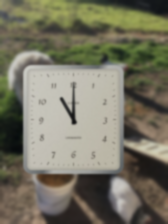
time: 11:00
